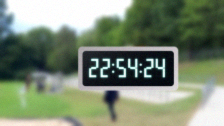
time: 22:54:24
